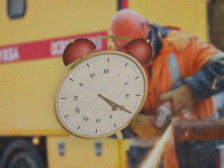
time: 4:20
